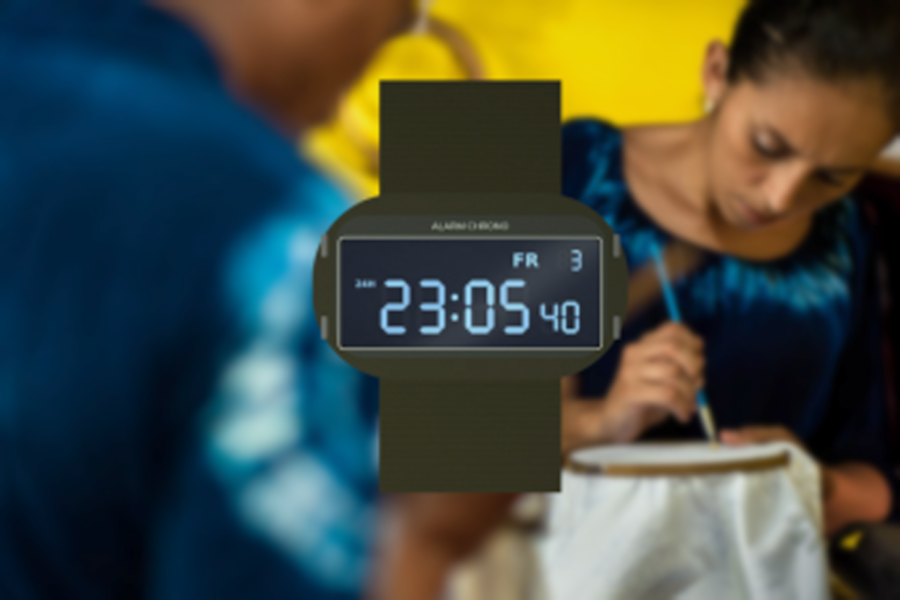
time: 23:05:40
